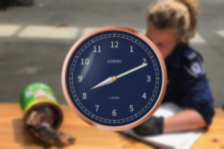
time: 8:11
